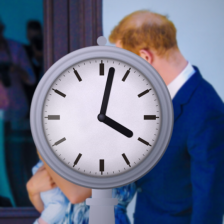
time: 4:02
